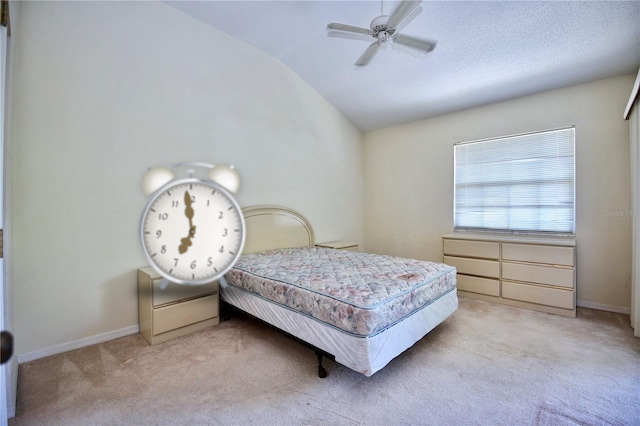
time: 6:59
